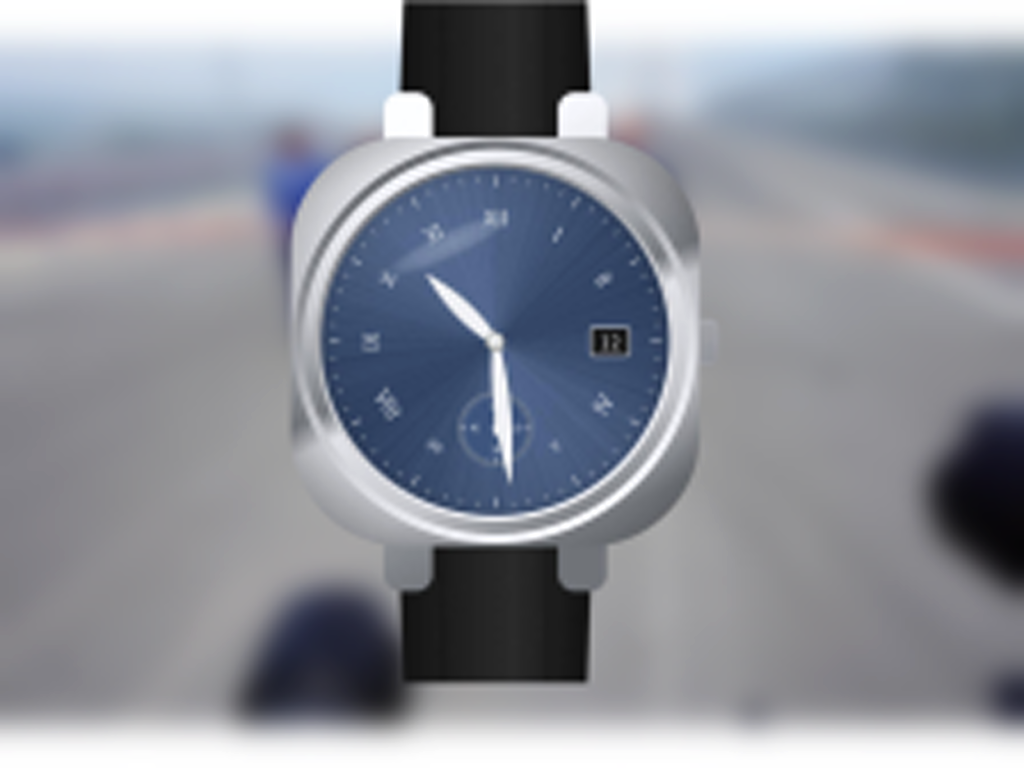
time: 10:29
